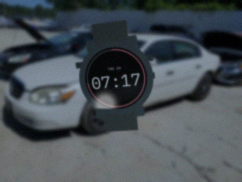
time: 7:17
